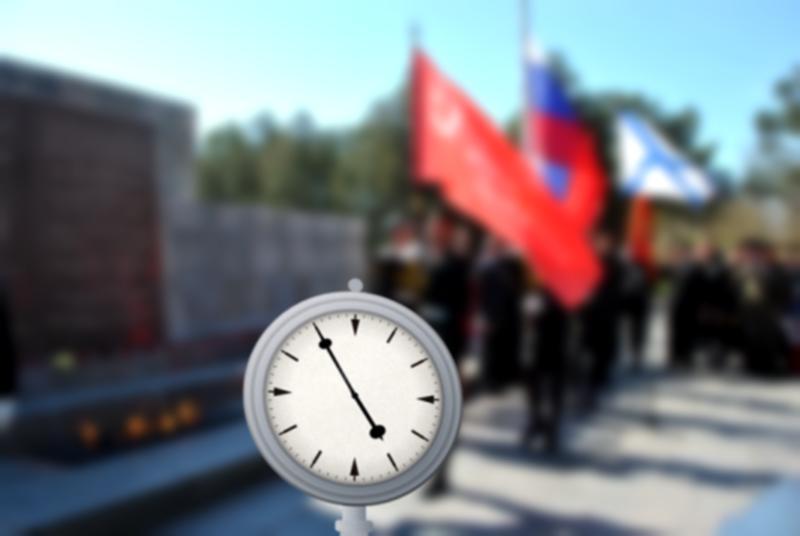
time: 4:55
